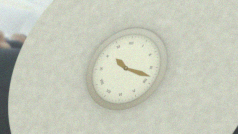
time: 10:18
